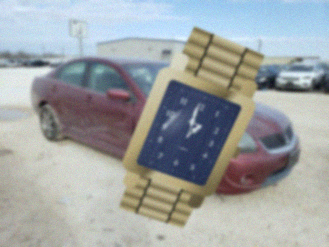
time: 12:59
